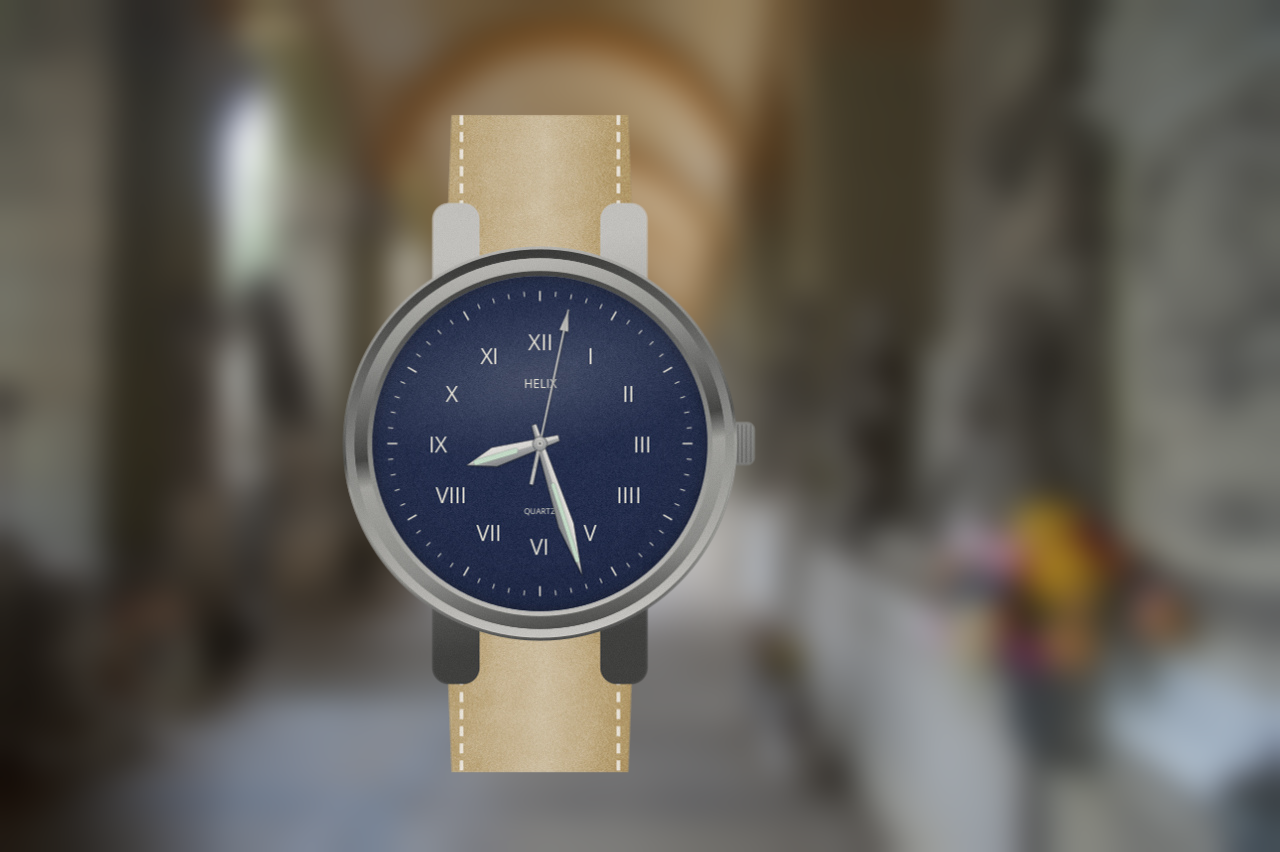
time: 8:27:02
